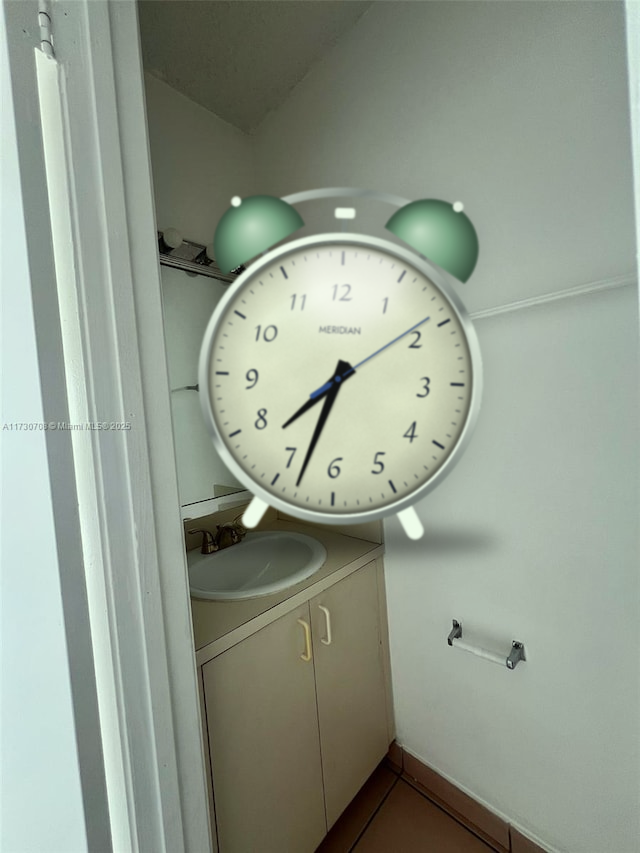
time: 7:33:09
